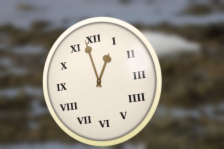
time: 12:58
